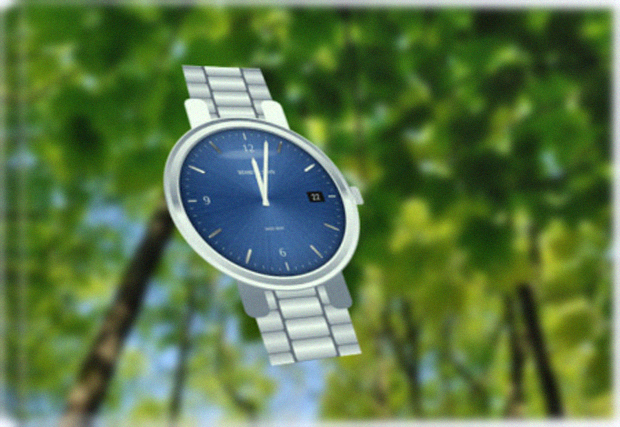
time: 12:03
